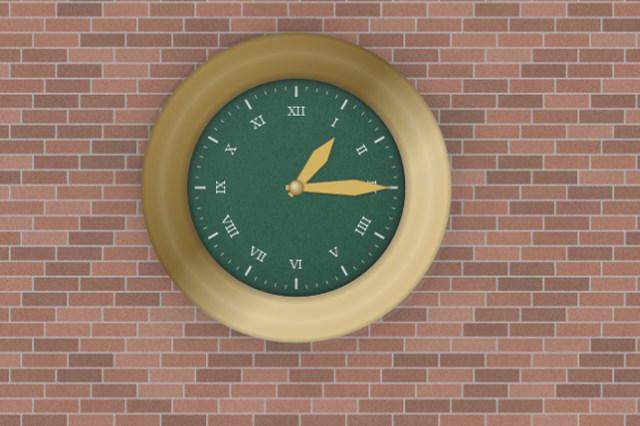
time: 1:15
